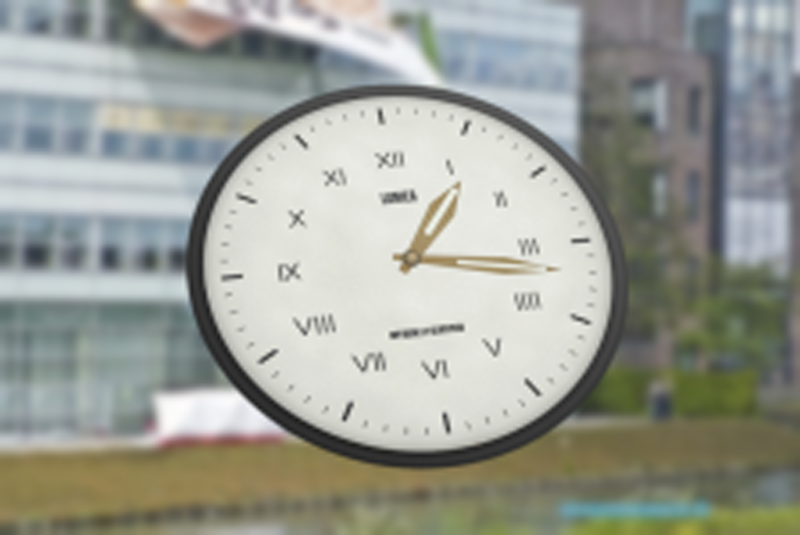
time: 1:17
